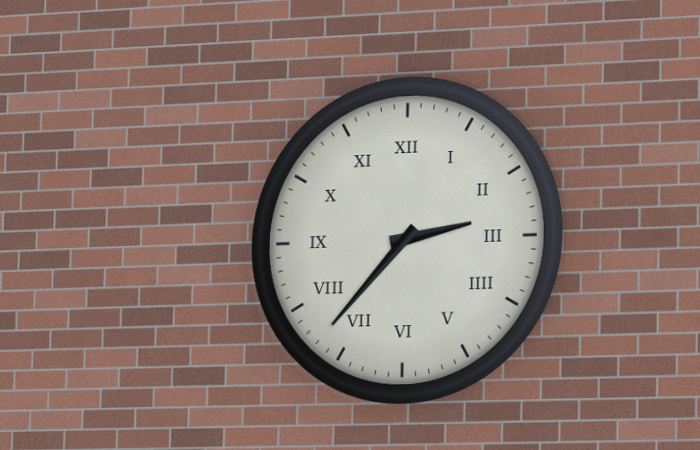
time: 2:37
